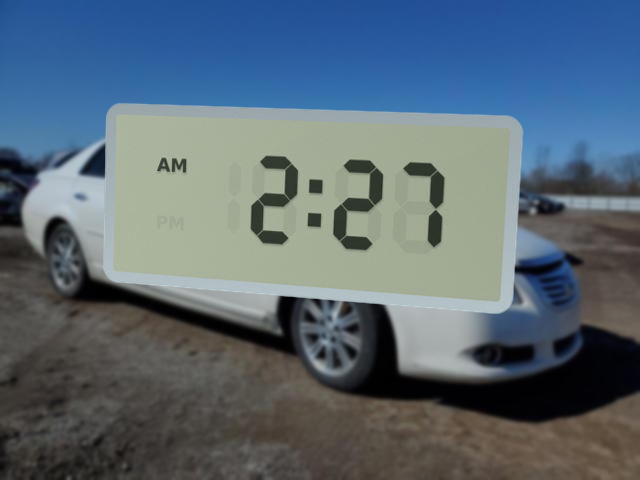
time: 2:27
